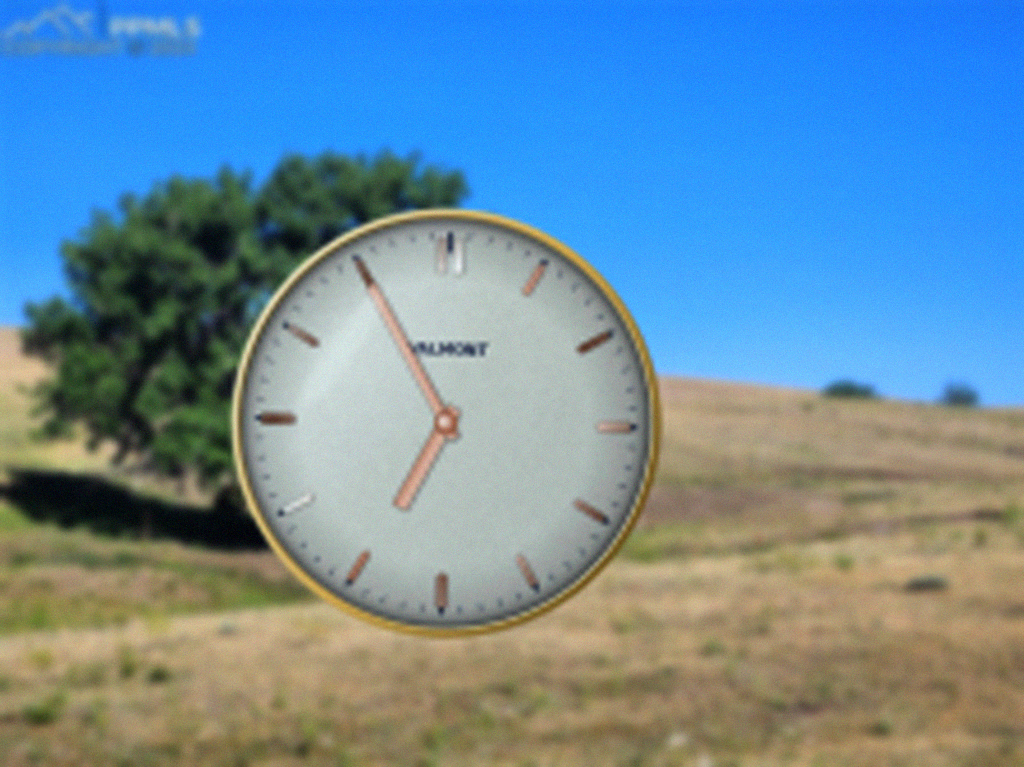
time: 6:55
